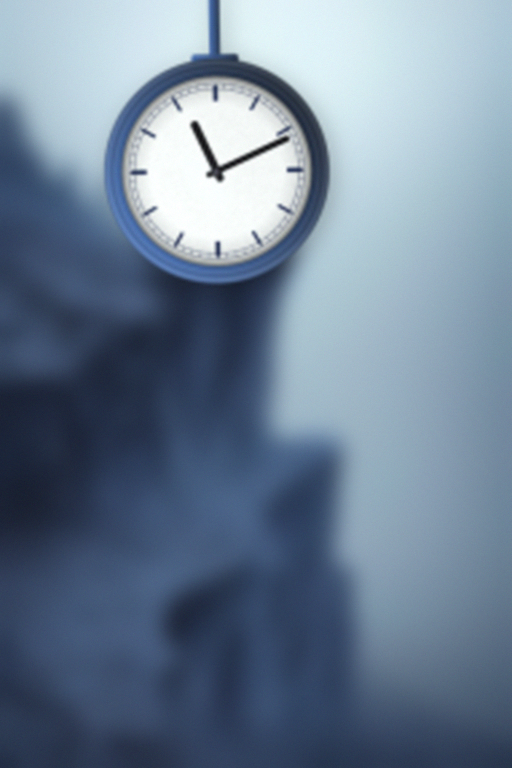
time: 11:11
